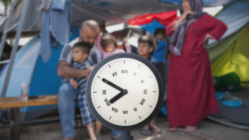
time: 7:50
